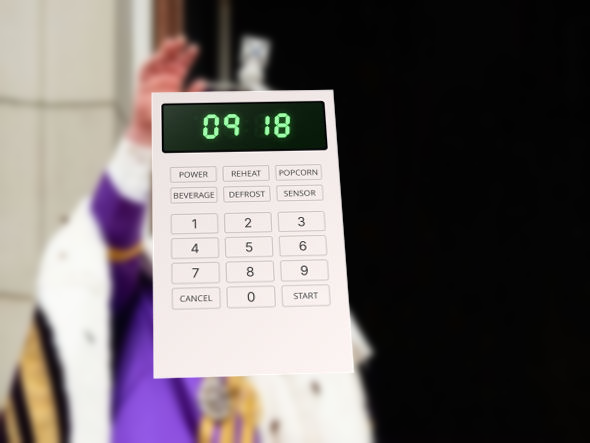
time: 9:18
